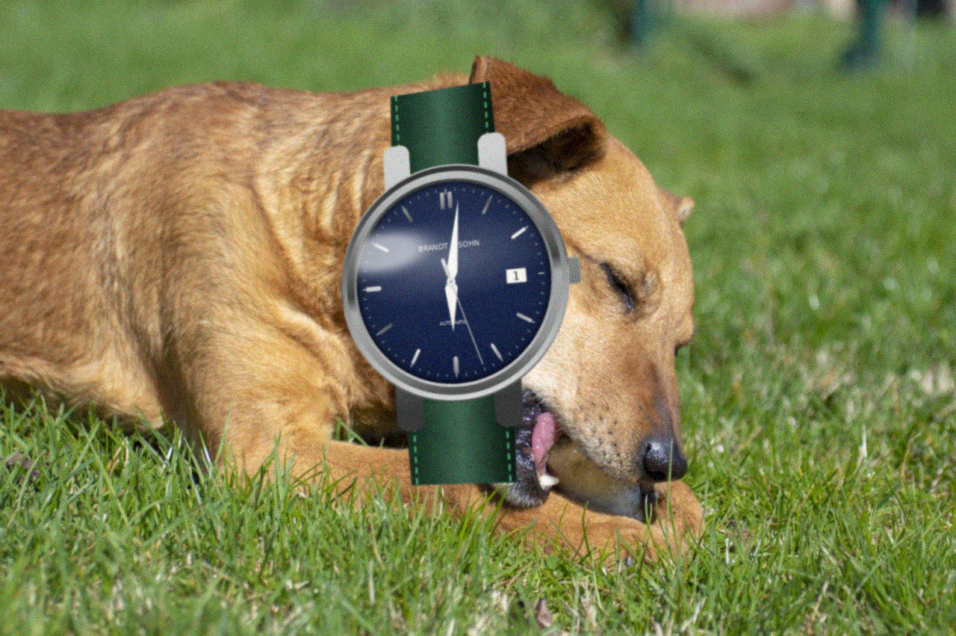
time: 6:01:27
